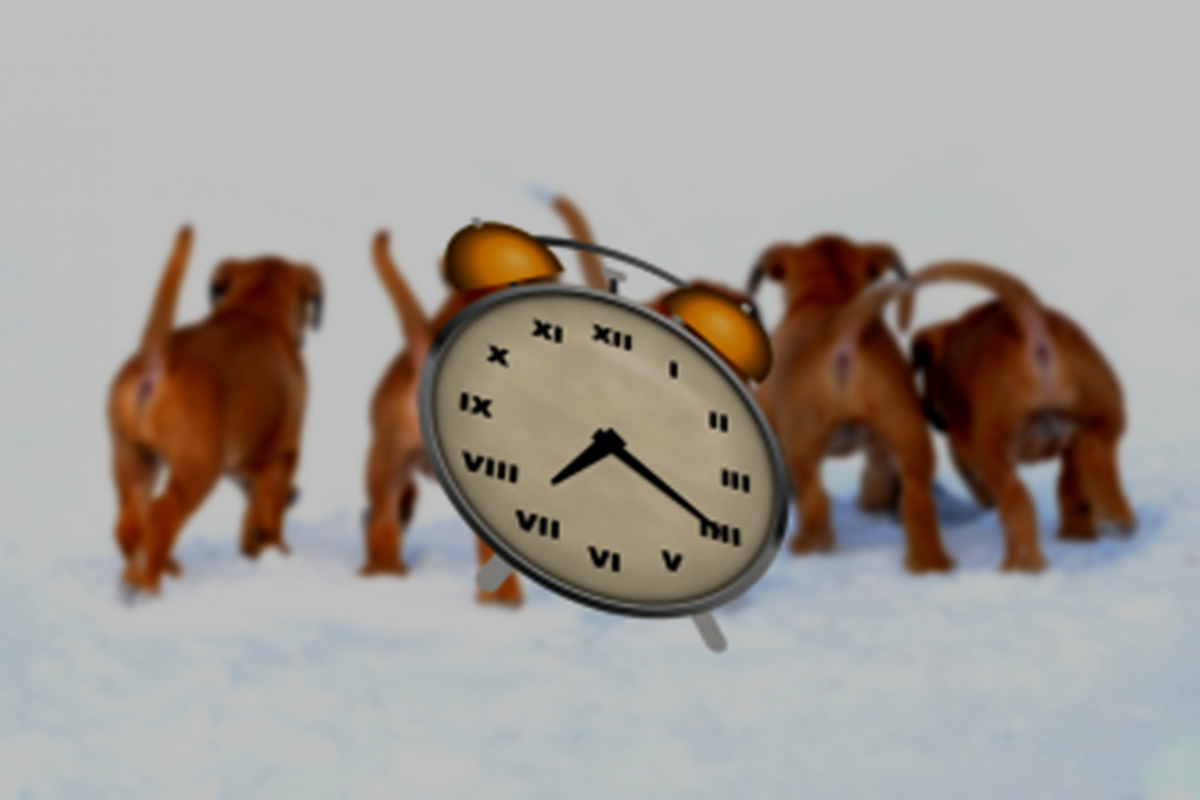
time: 7:20
